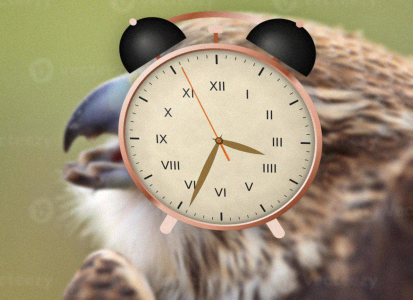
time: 3:33:56
